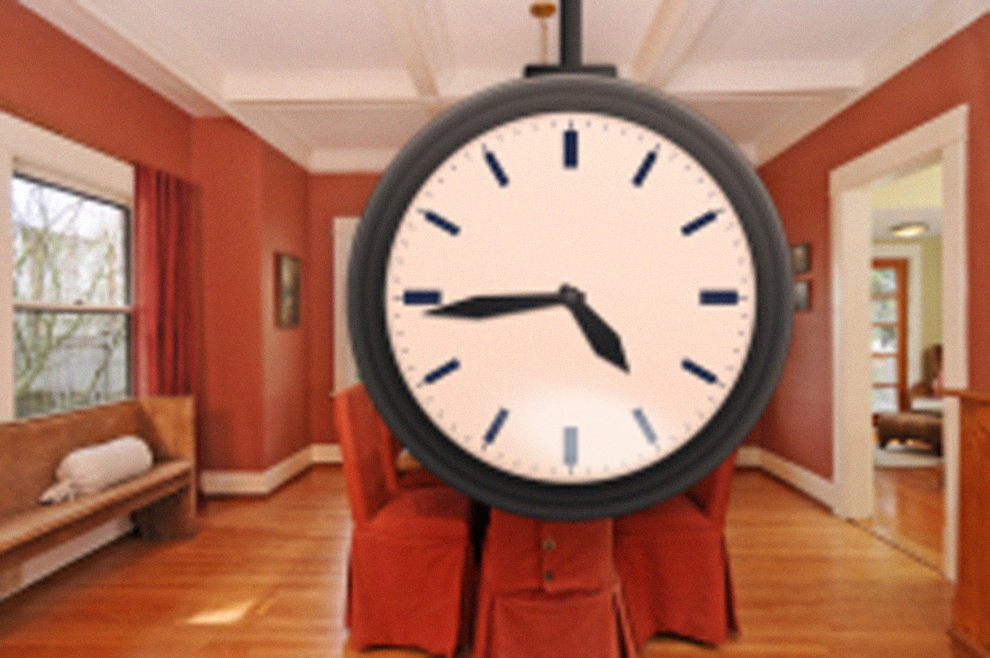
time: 4:44
